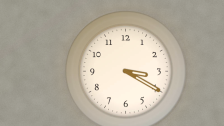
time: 3:20
